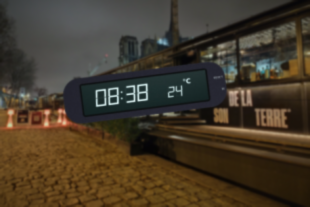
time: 8:38
